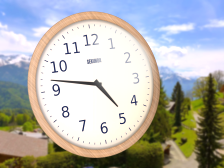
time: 4:47
